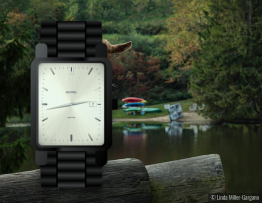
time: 2:43
